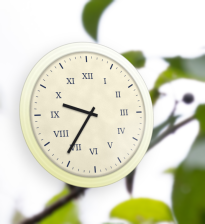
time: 9:36
